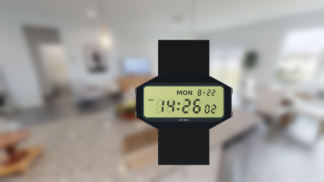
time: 14:26:02
